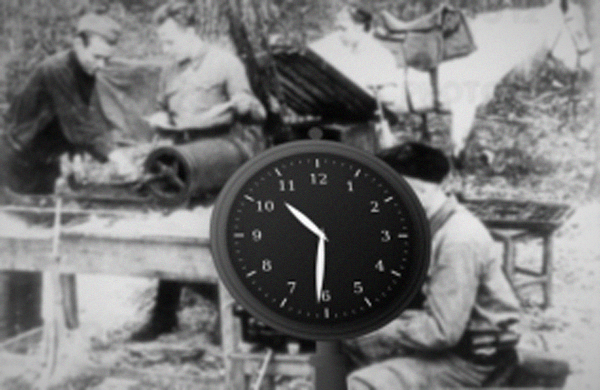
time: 10:31
